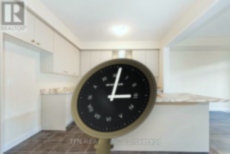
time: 3:01
